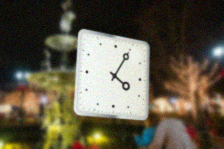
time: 4:05
